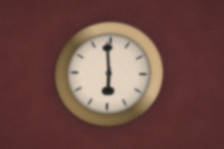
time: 5:59
